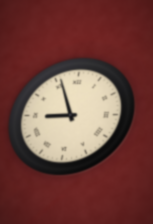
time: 8:56
